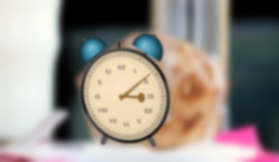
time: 3:09
